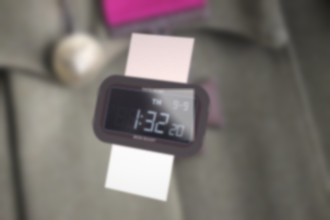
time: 1:32
